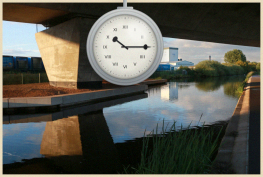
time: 10:15
